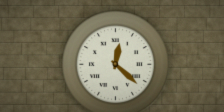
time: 12:22
